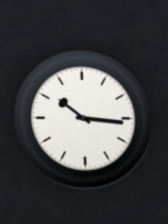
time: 10:16
